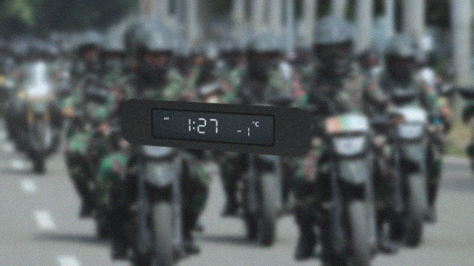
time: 1:27
